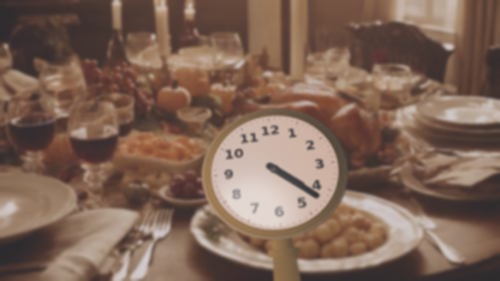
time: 4:22
